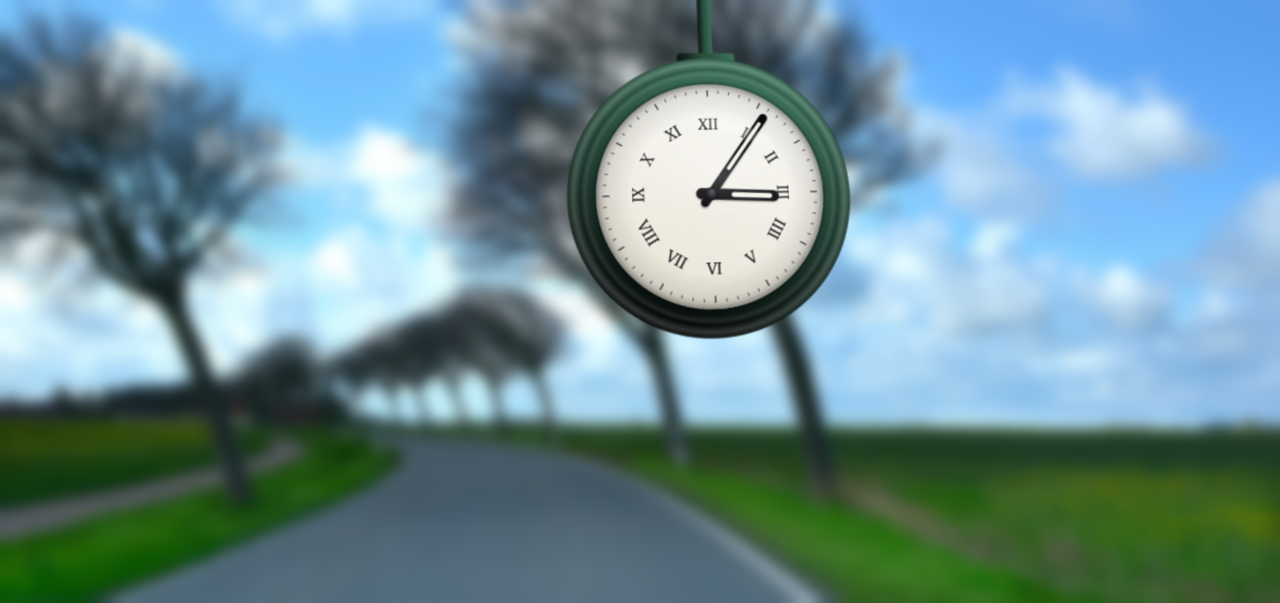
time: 3:06
